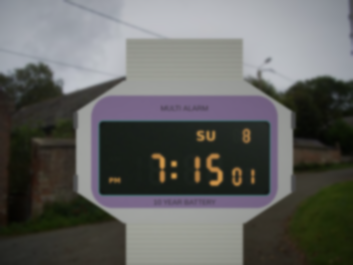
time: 7:15:01
